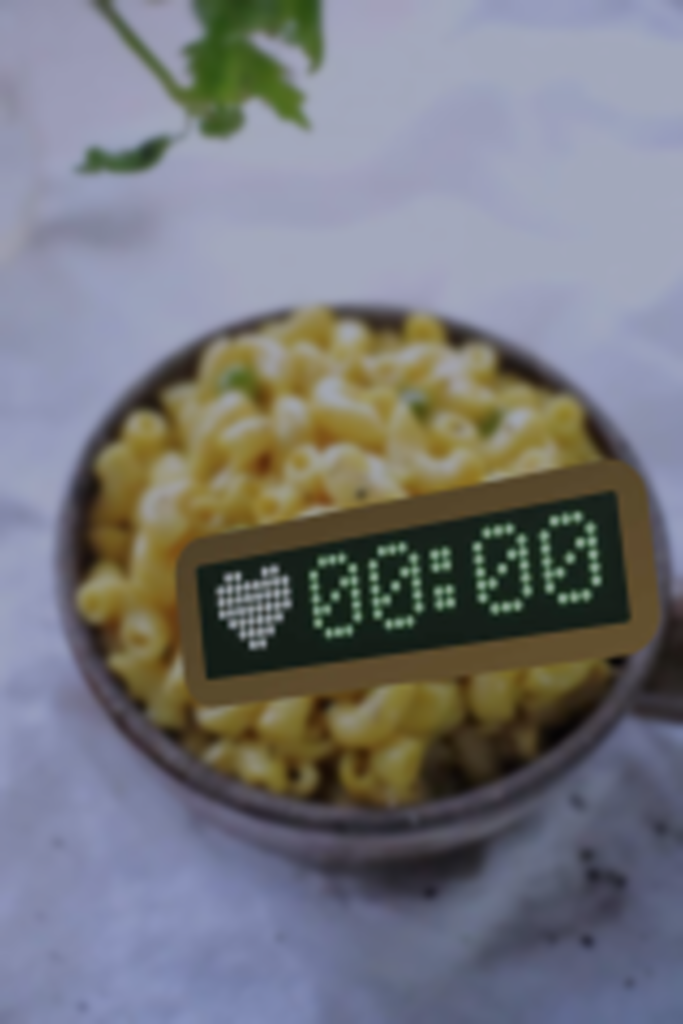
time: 0:00
